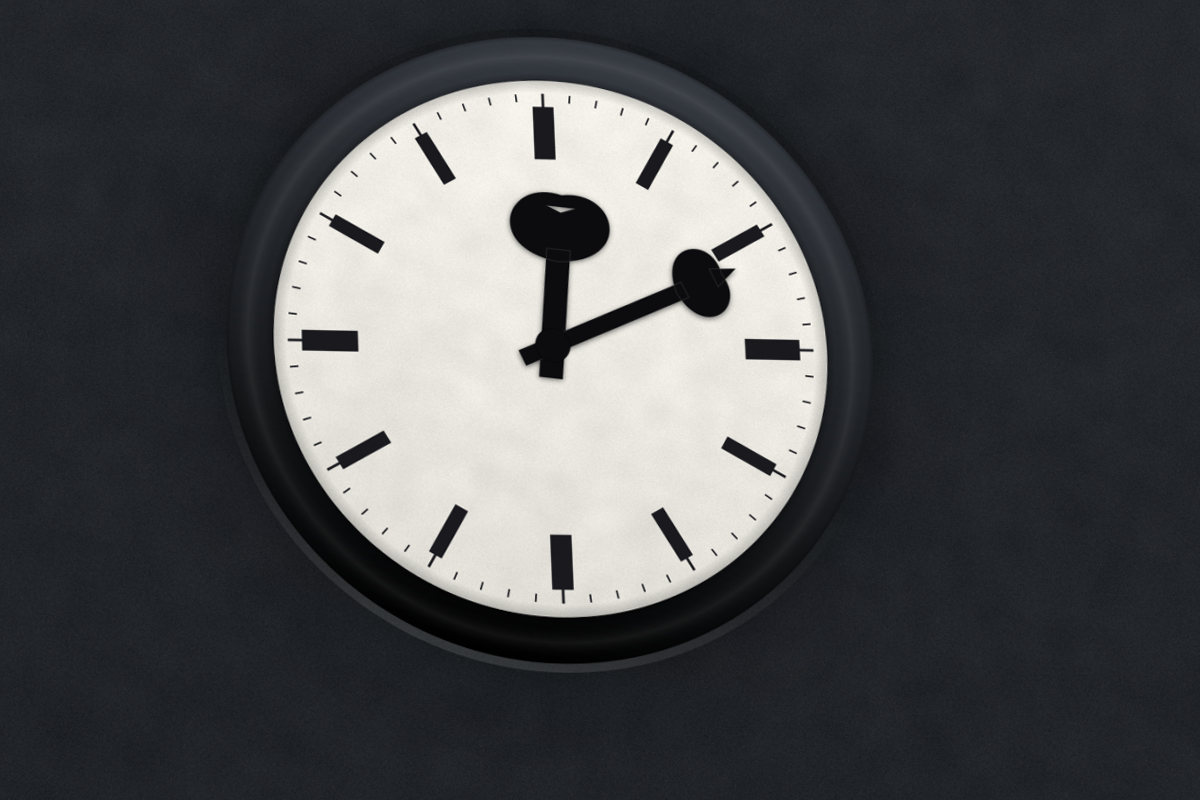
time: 12:11
